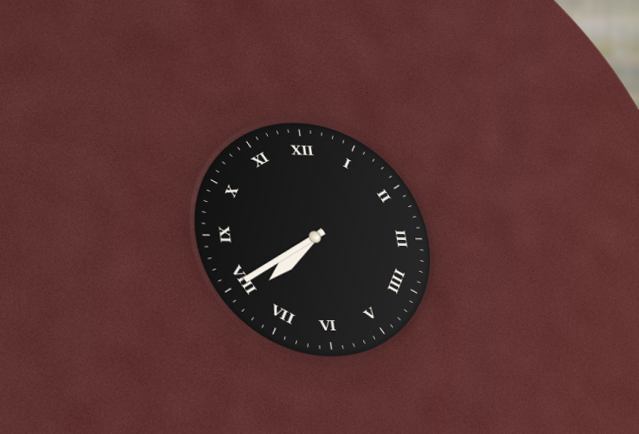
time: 7:40
